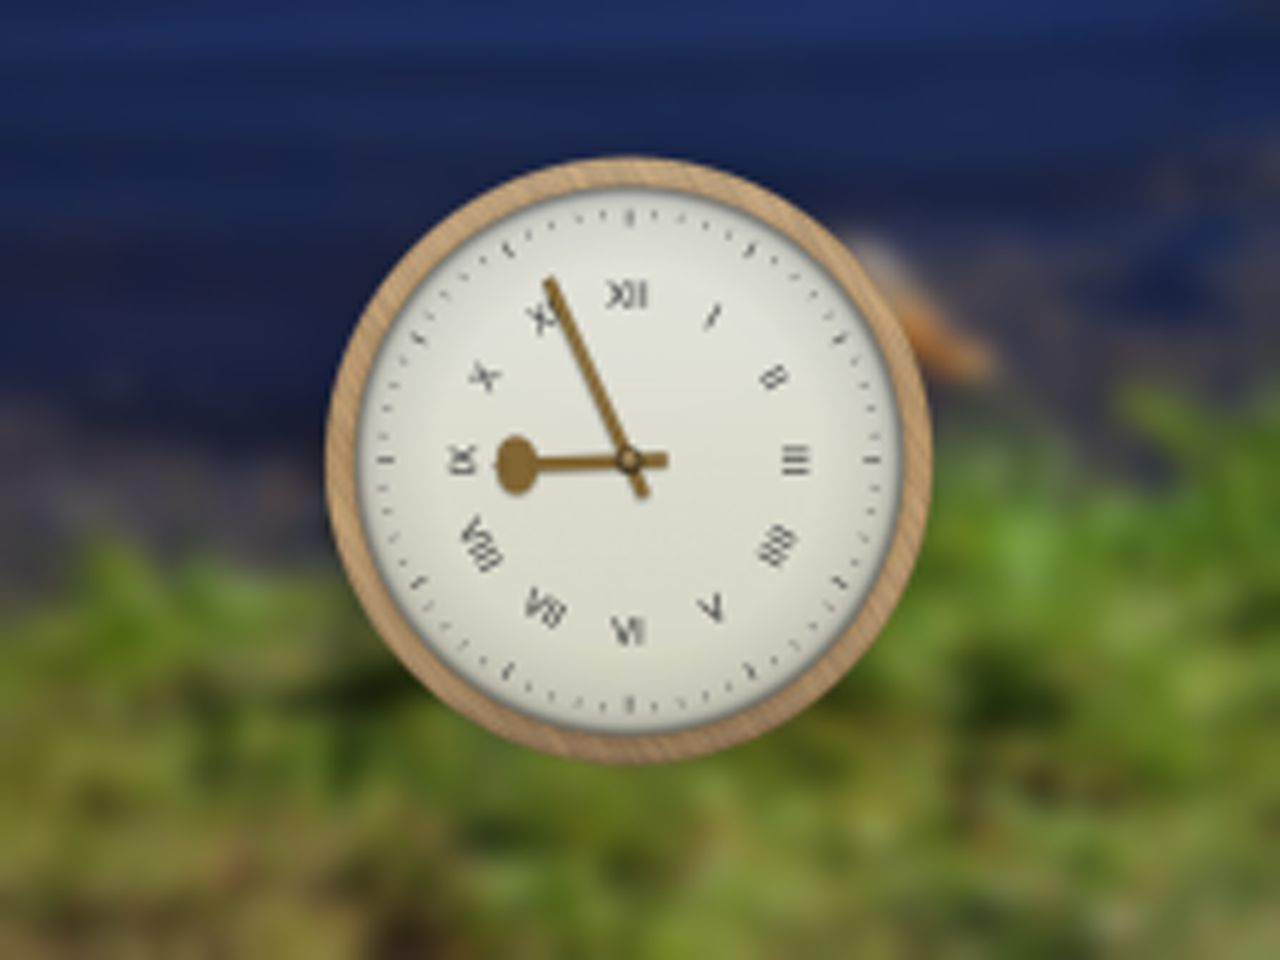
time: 8:56
